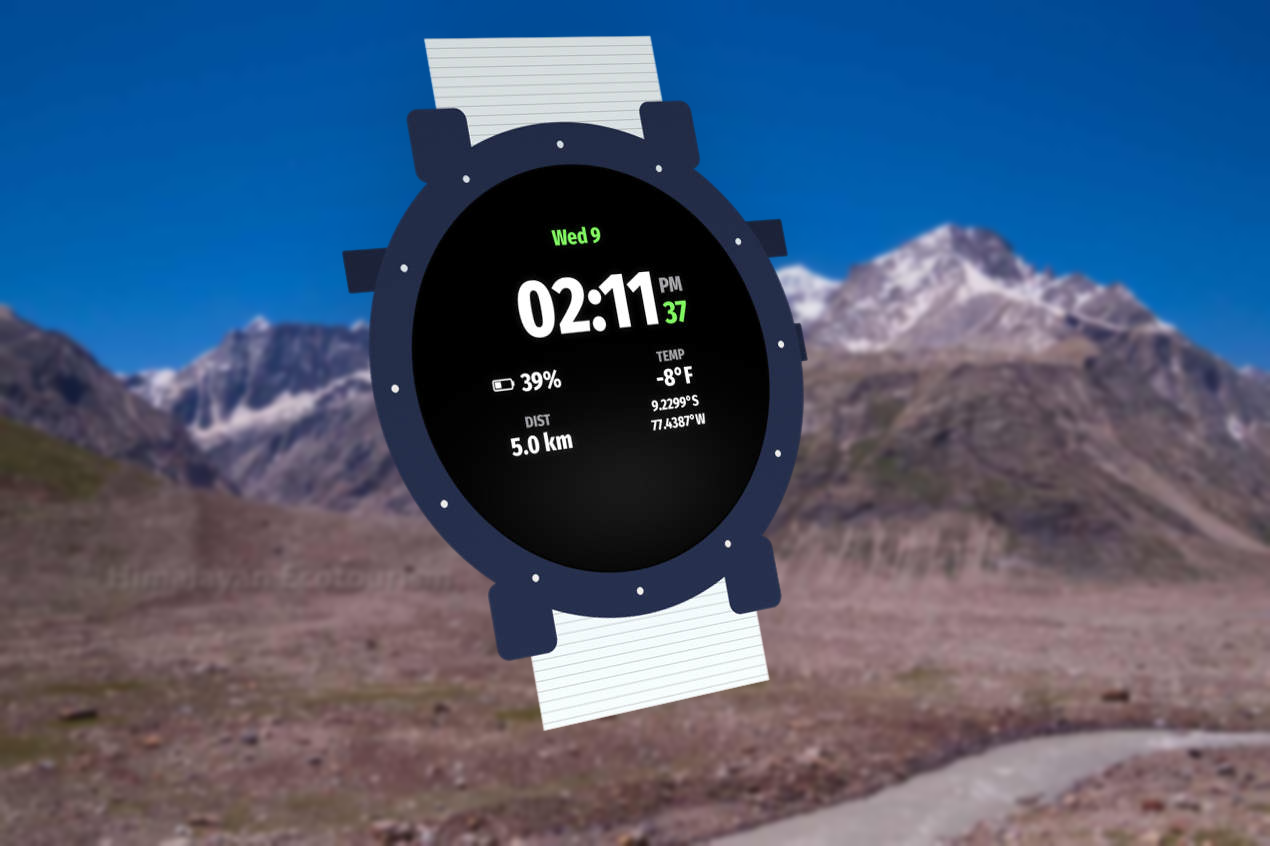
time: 2:11:37
